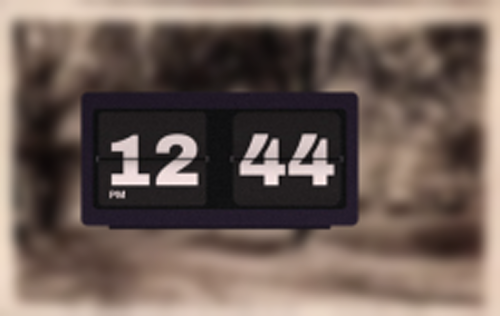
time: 12:44
